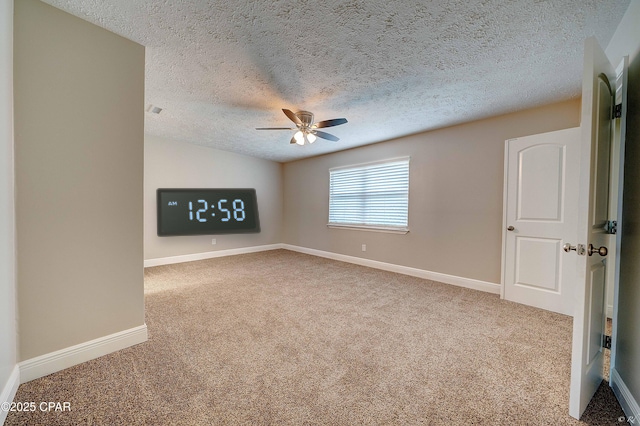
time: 12:58
